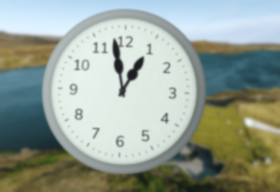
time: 12:58
